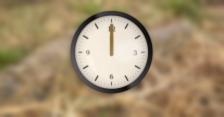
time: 12:00
